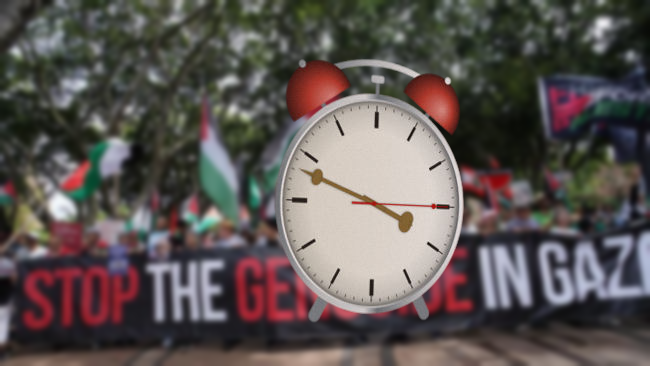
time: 3:48:15
